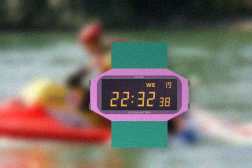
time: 22:32:38
